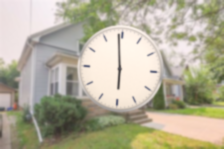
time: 5:59
